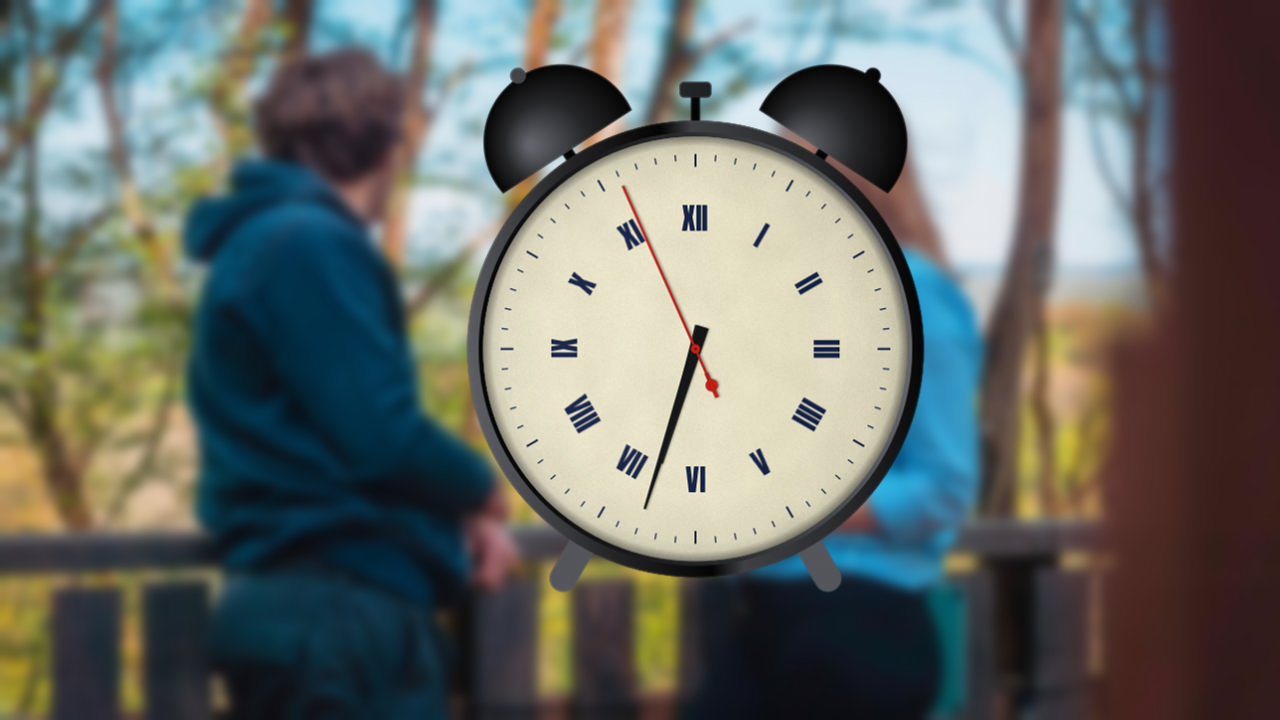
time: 6:32:56
